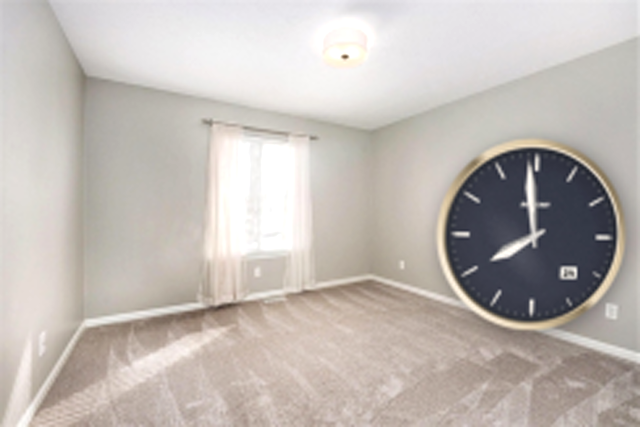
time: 7:59
